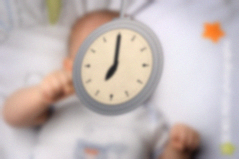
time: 7:00
